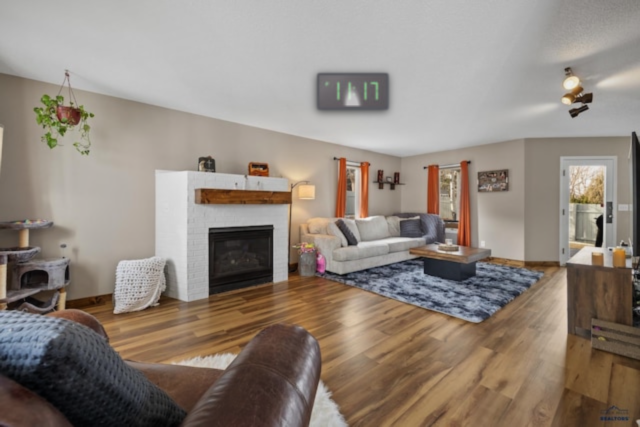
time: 11:17
